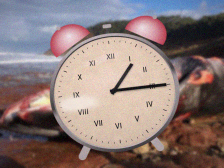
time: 1:15
